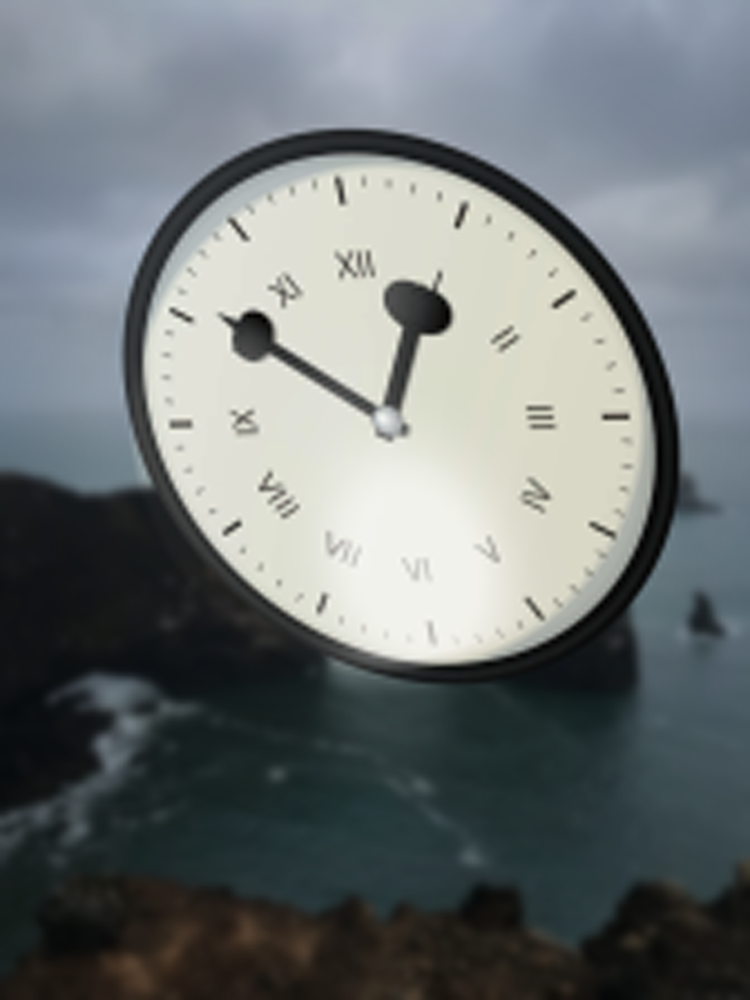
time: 12:51
